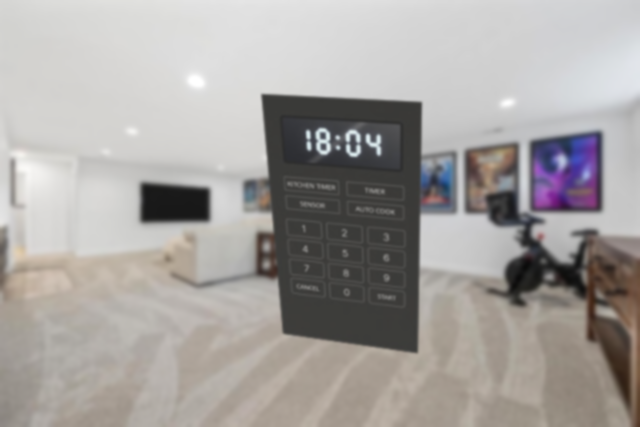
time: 18:04
